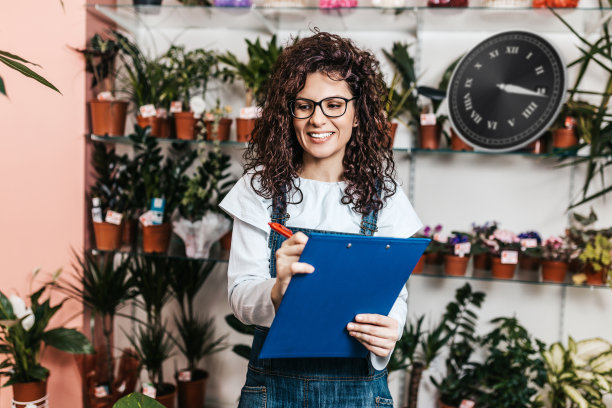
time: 3:16
